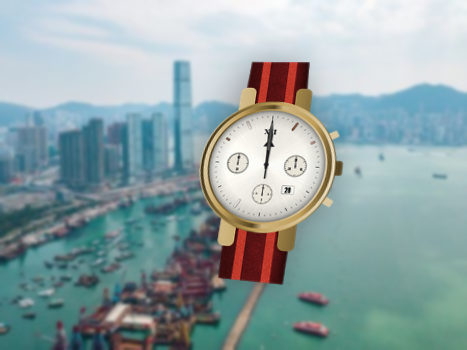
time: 12:00
